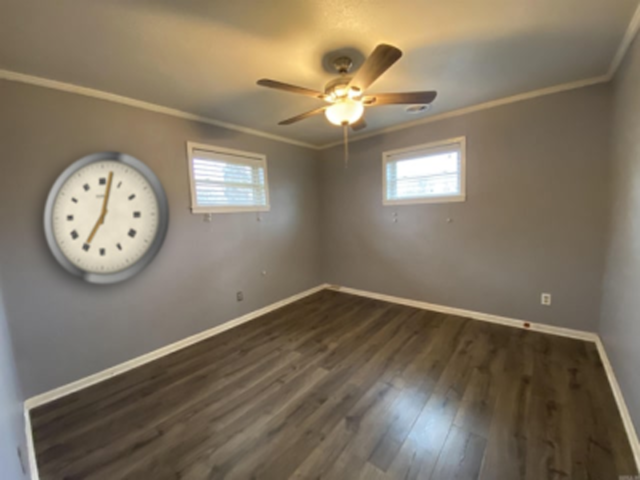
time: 7:02
